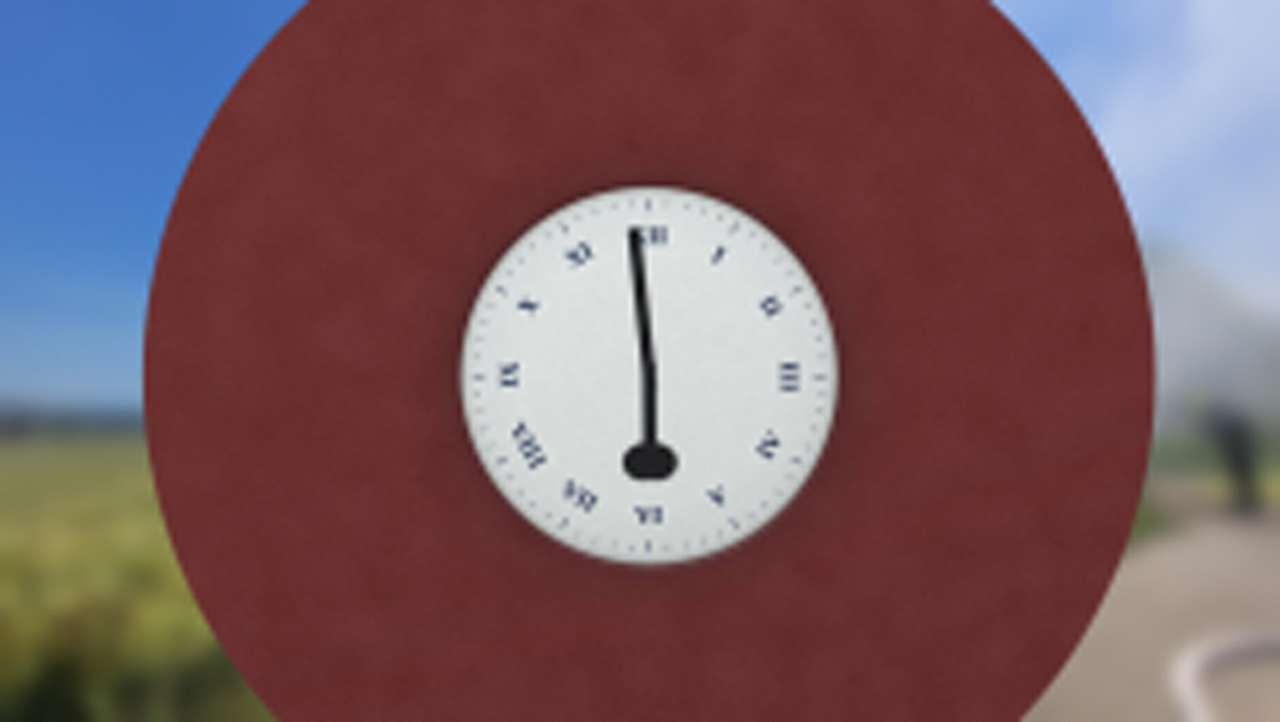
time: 5:59
